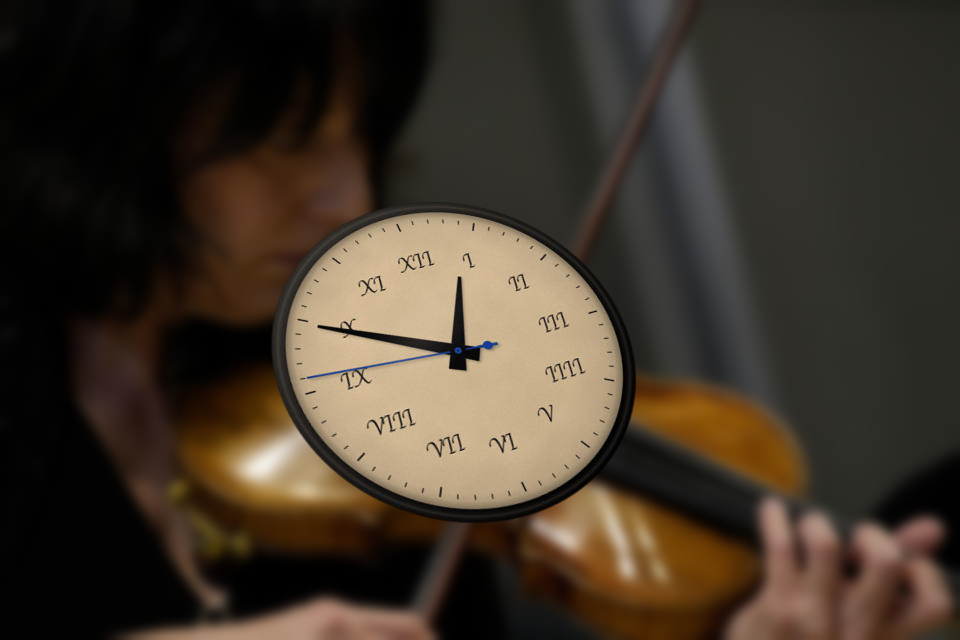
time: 12:49:46
